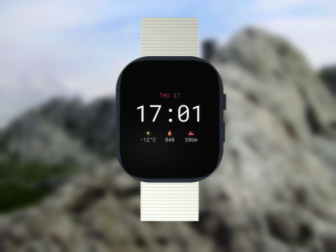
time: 17:01
